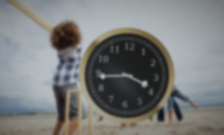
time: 3:44
